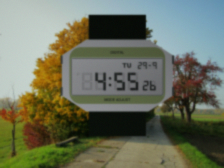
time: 4:55
